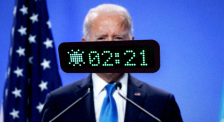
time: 2:21
